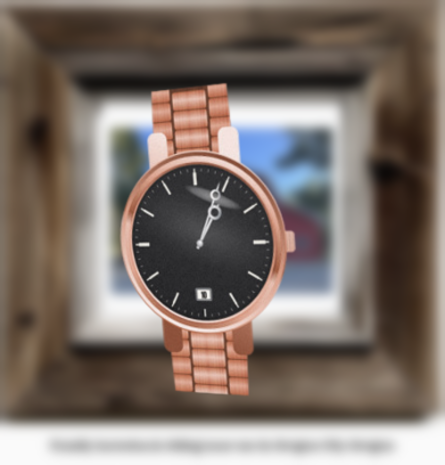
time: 1:04
